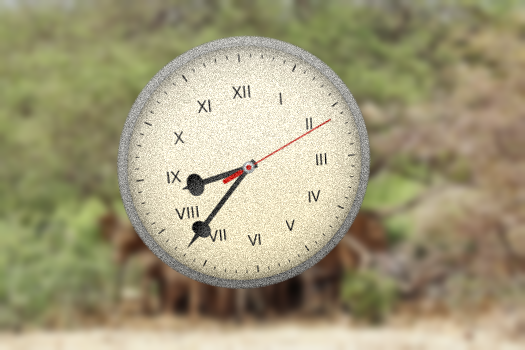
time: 8:37:11
